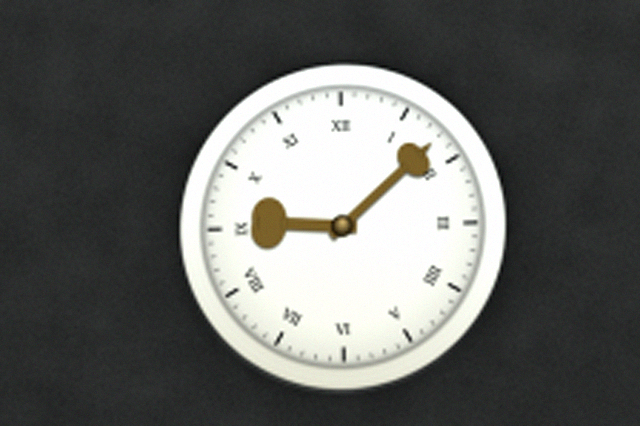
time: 9:08
